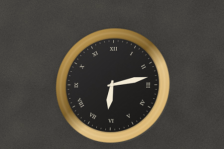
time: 6:13
